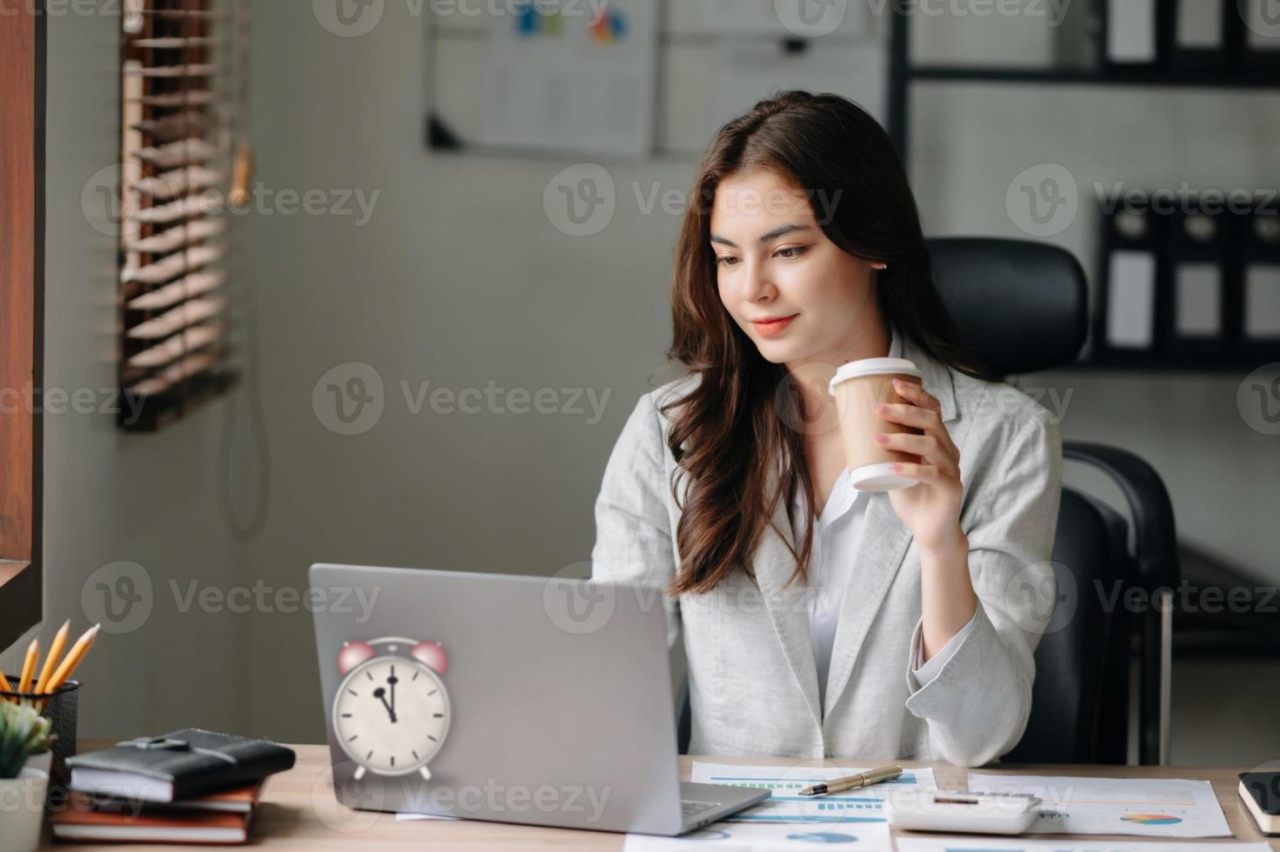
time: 11:00
